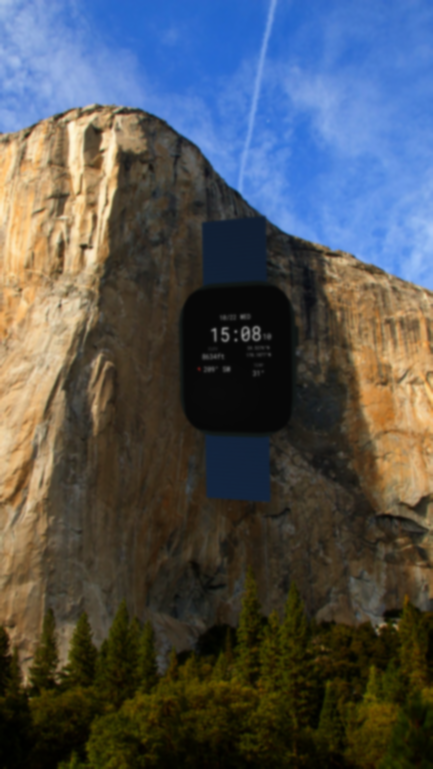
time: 15:08
